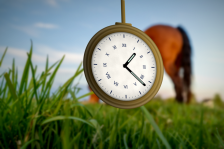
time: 1:22
